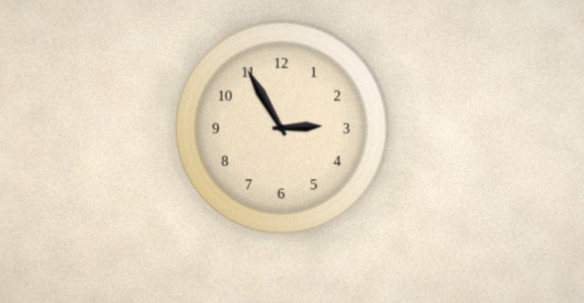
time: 2:55
